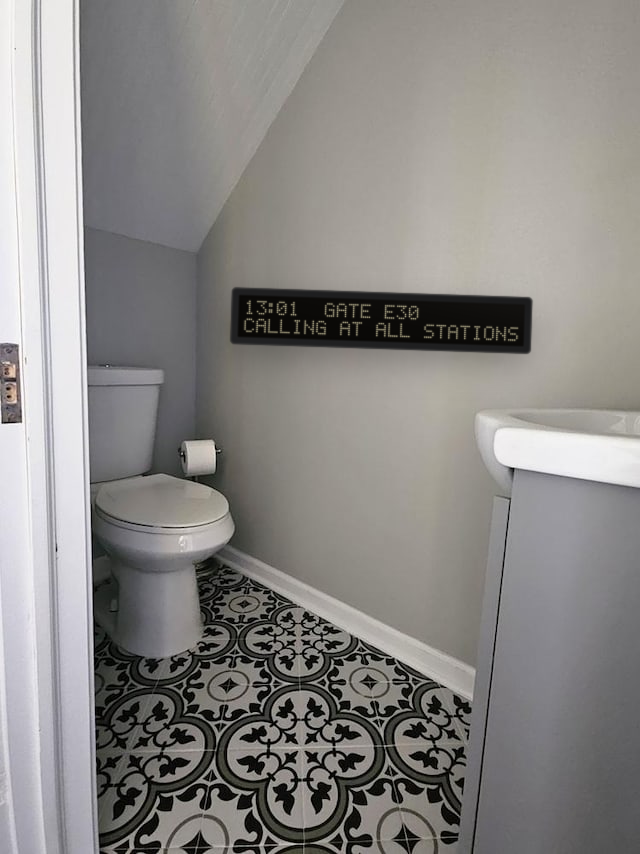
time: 13:01
